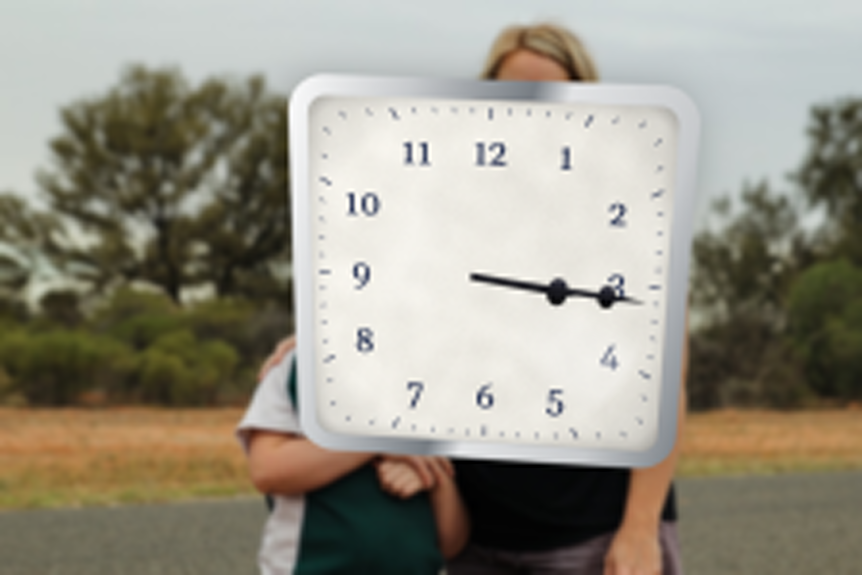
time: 3:16
